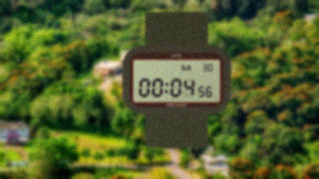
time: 0:04:56
